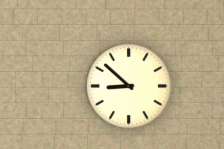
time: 8:52
